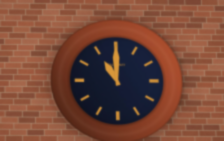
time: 11:00
